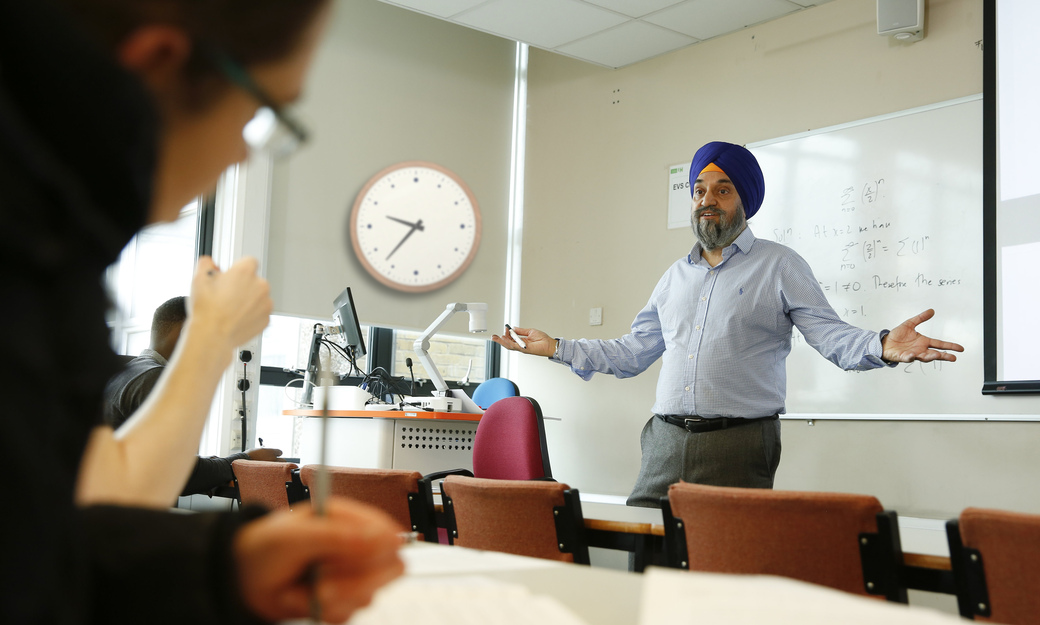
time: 9:37
